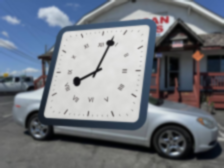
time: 8:03
